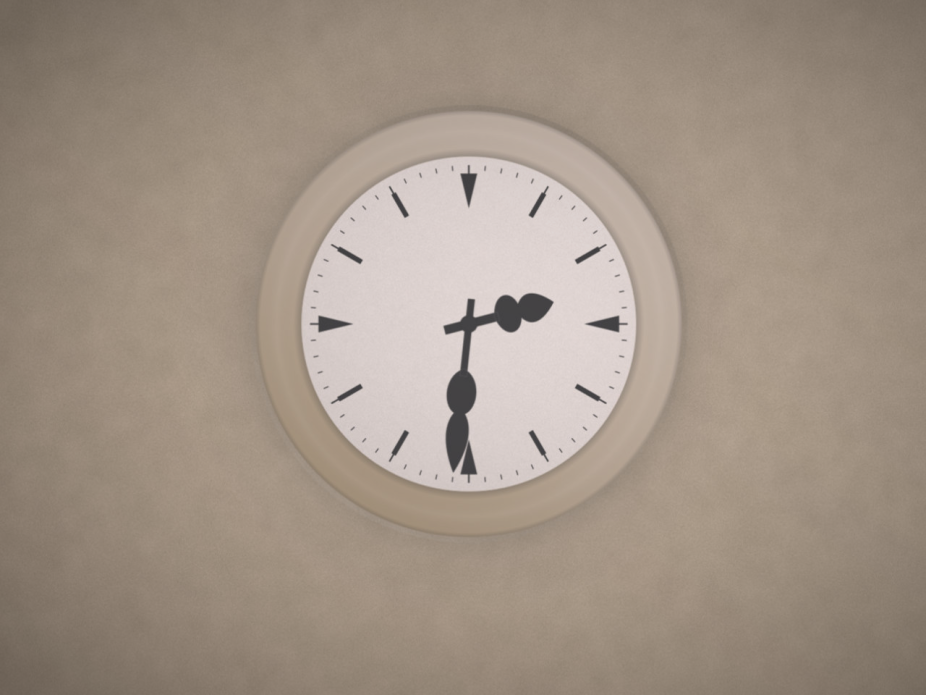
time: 2:31
